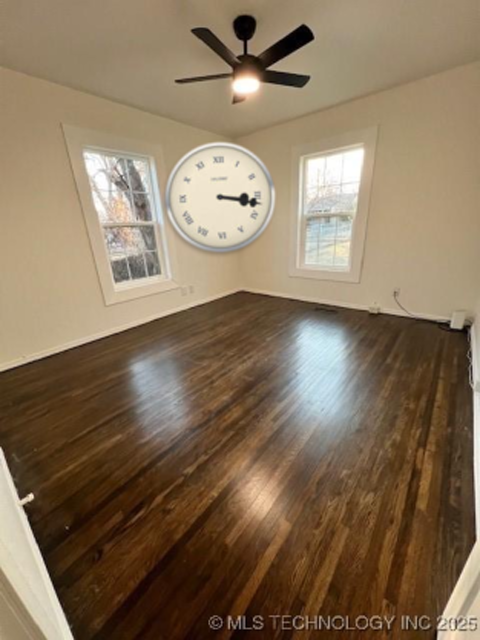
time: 3:17
